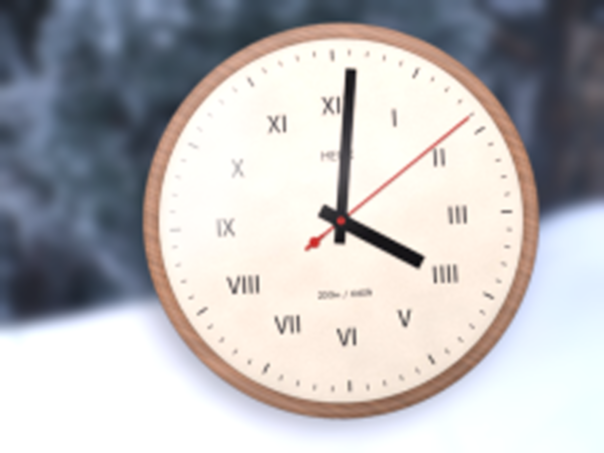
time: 4:01:09
